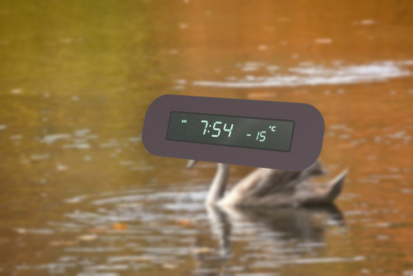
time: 7:54
